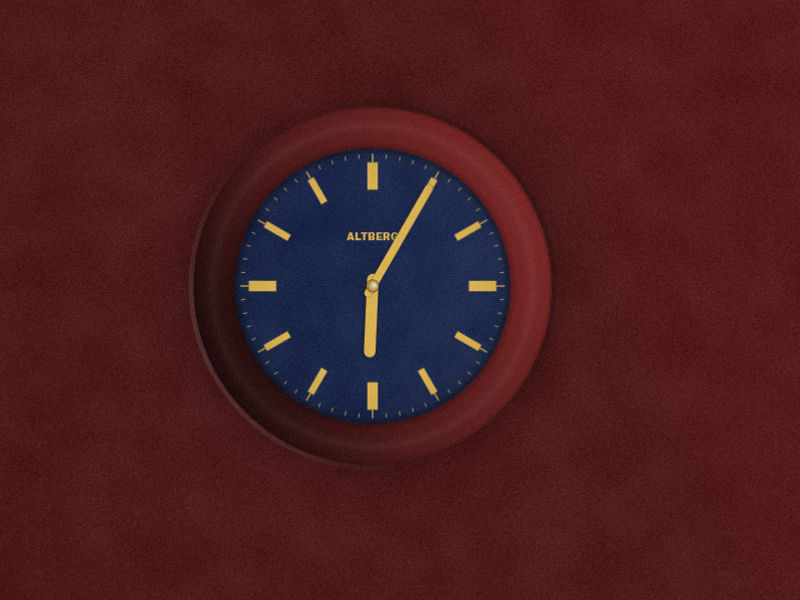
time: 6:05
